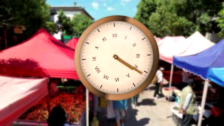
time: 4:21
